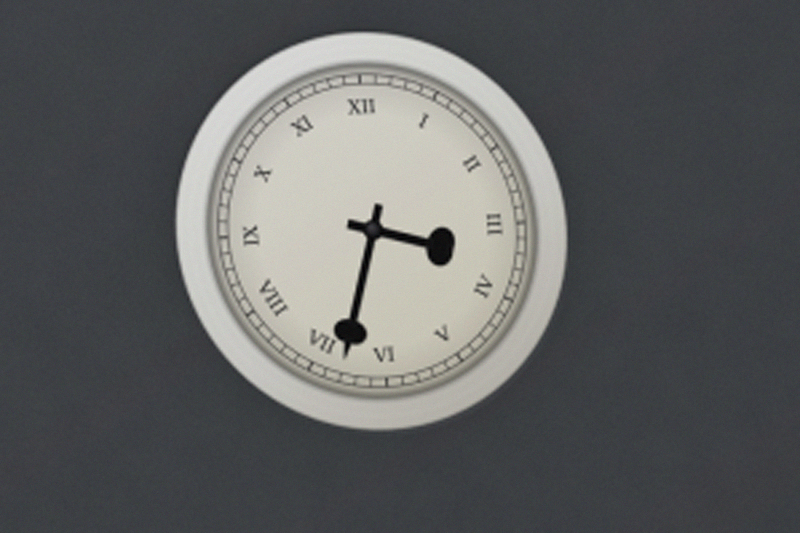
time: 3:33
